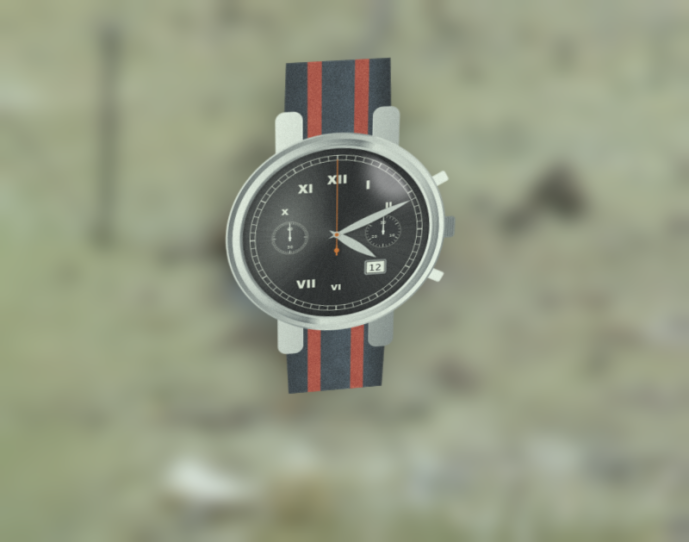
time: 4:11
